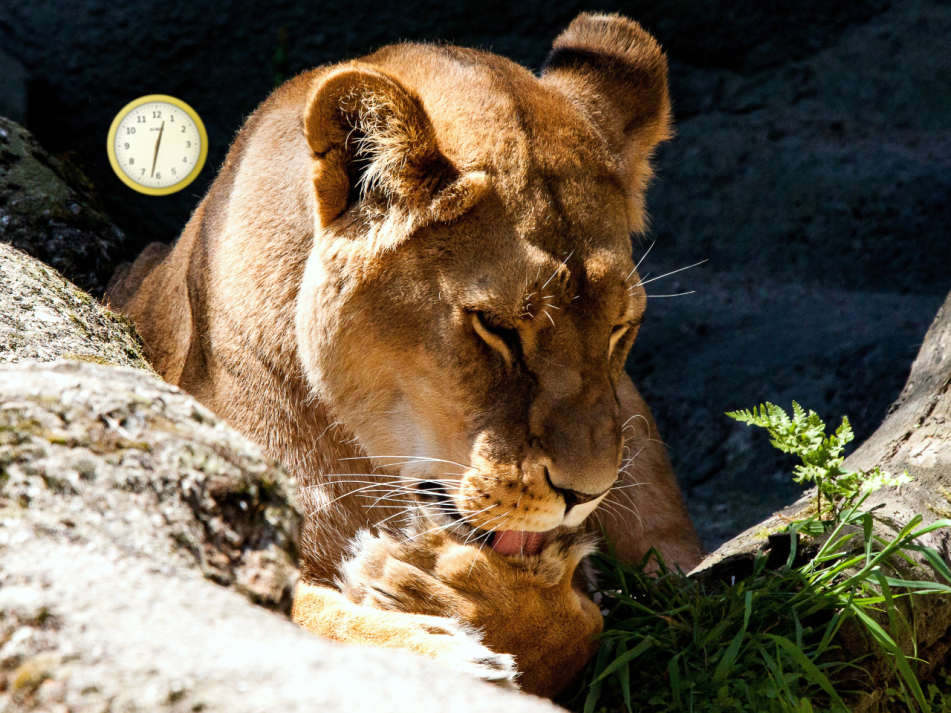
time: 12:32
